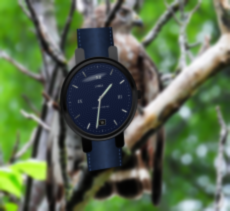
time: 1:32
